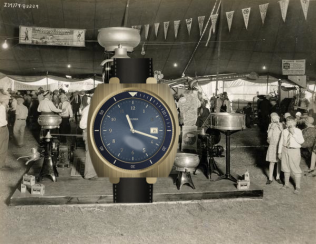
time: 11:18
